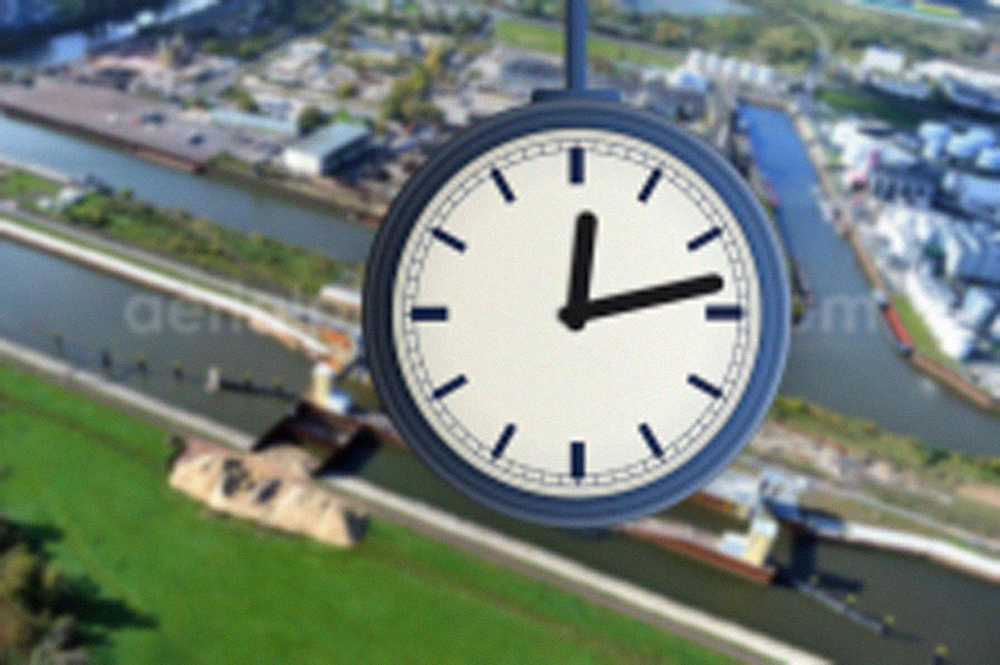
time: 12:13
